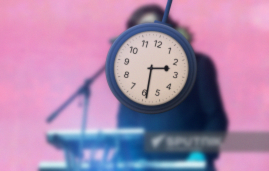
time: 2:29
